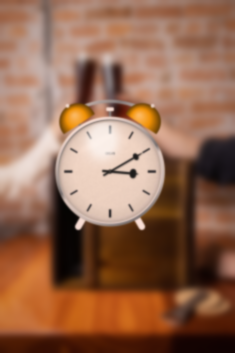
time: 3:10
